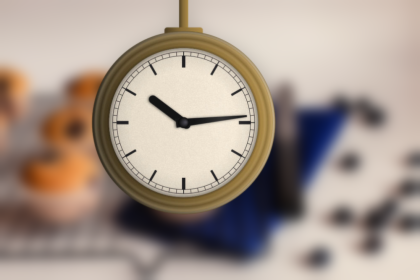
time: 10:14
